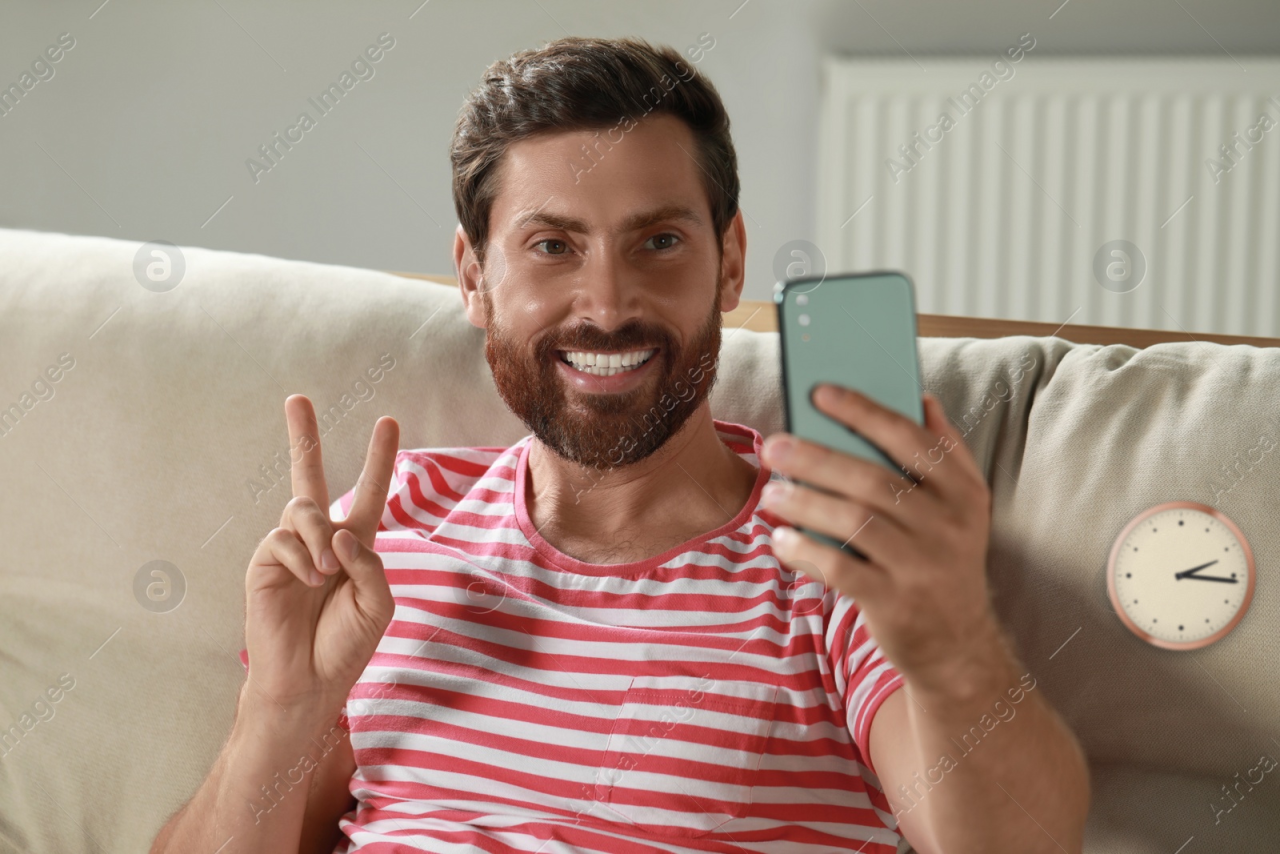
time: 2:16
